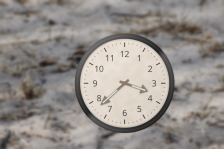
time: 3:38
